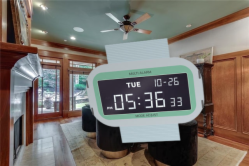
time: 5:36:33
